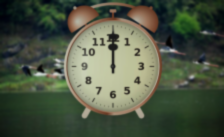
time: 12:00
